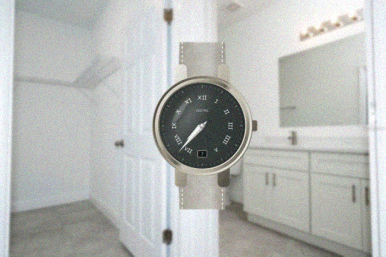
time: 7:37
